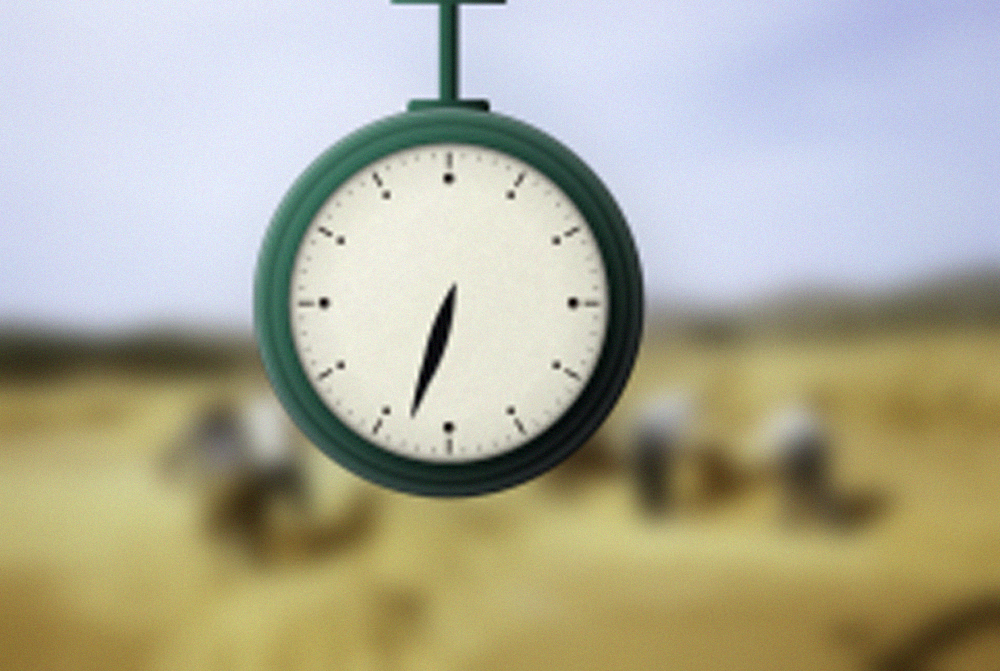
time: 6:33
